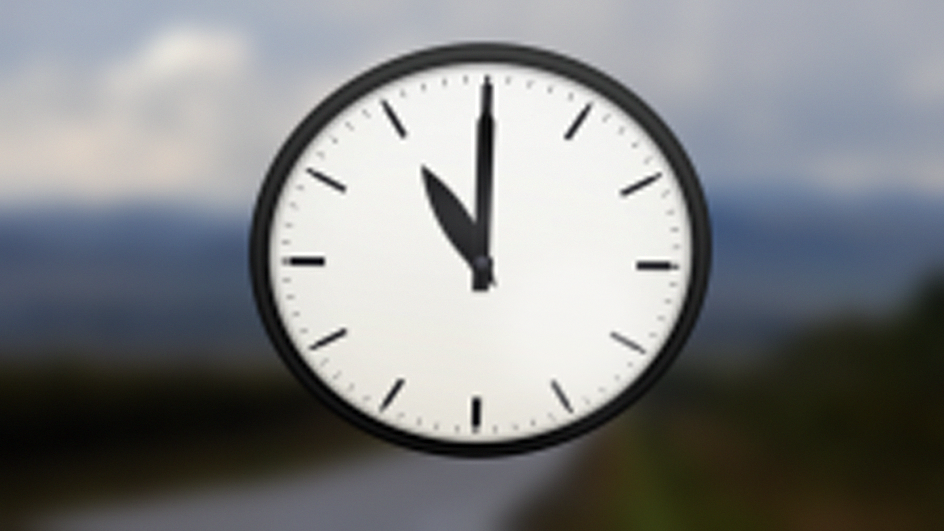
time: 11:00
